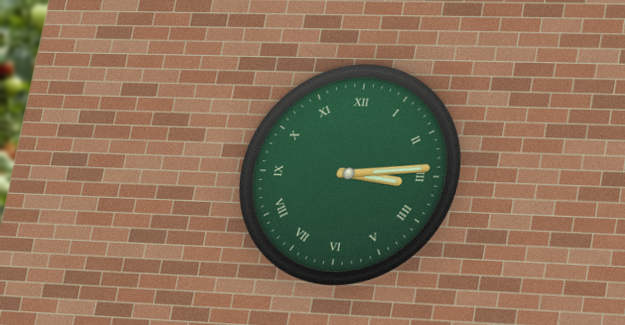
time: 3:14
